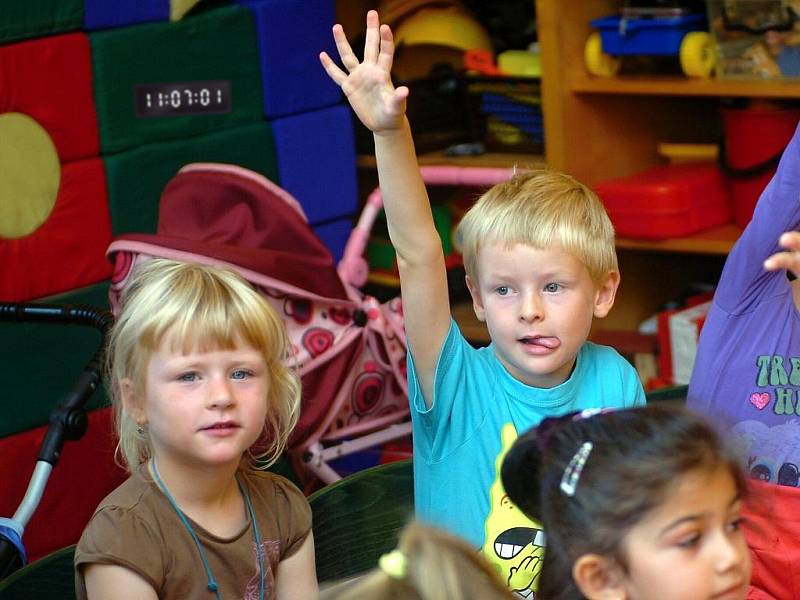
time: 11:07:01
